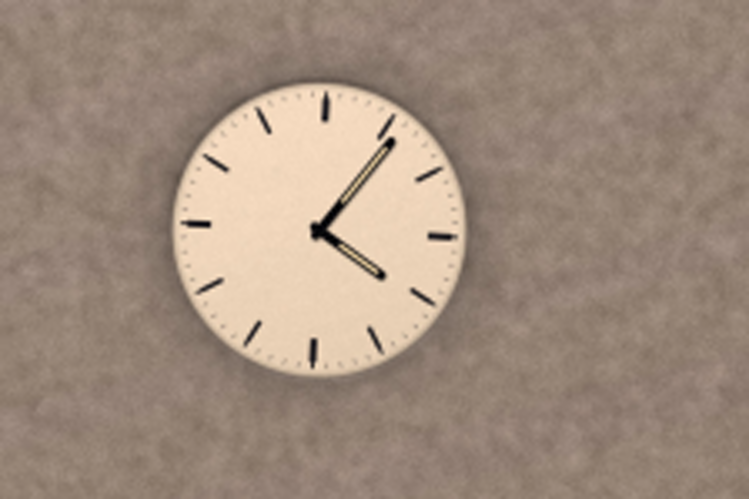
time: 4:06
